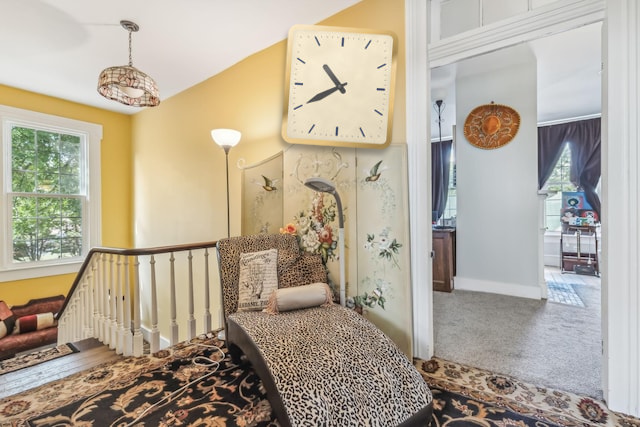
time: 10:40
